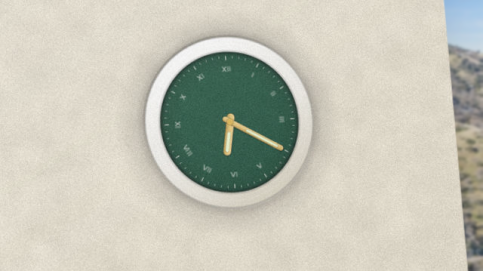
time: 6:20
